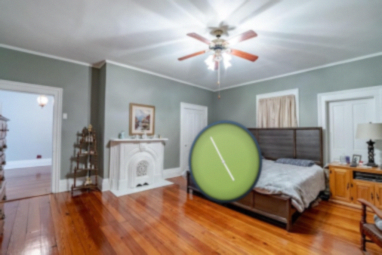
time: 4:55
